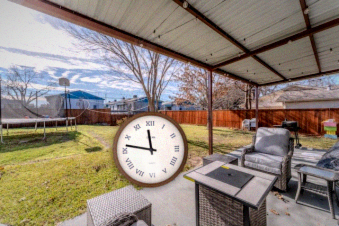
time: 11:47
